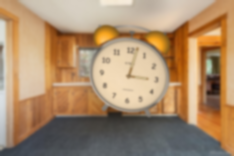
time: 3:02
